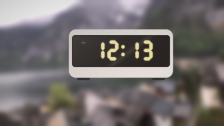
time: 12:13
